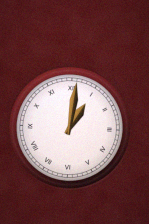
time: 1:01
